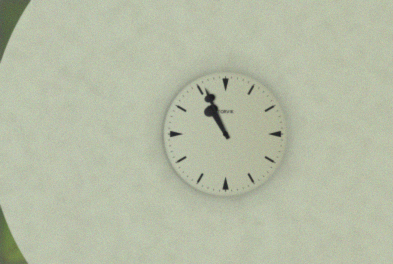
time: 10:56
